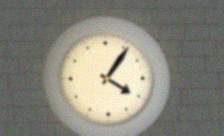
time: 4:06
